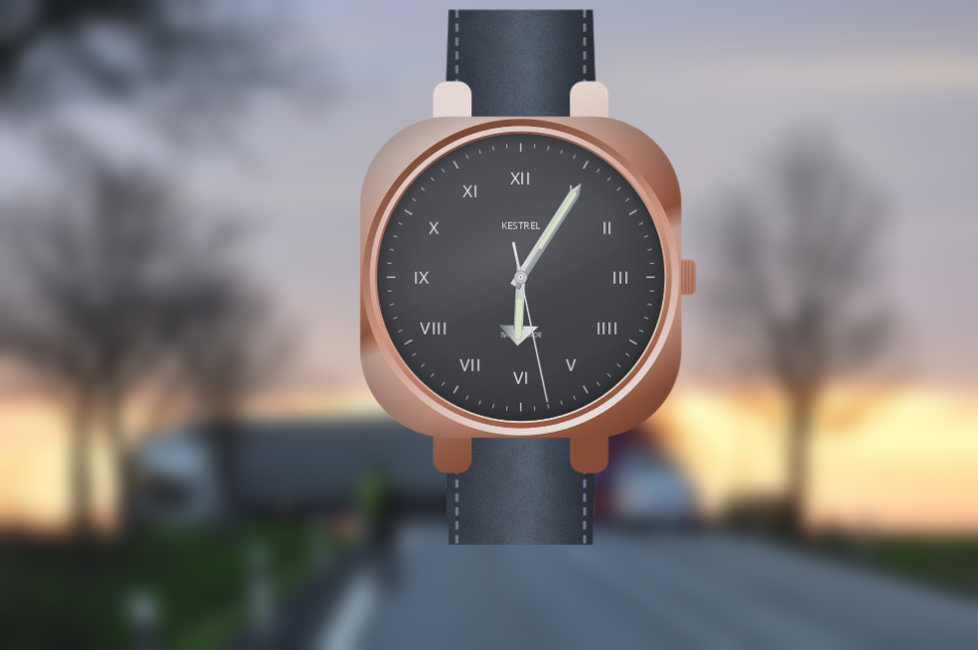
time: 6:05:28
